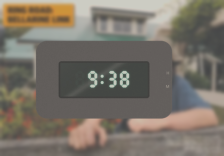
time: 9:38
